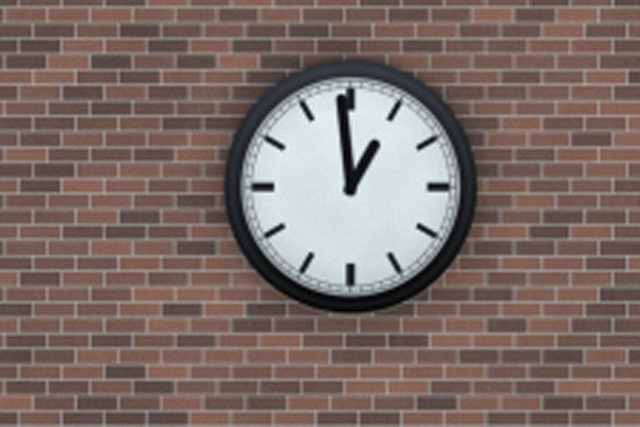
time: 12:59
